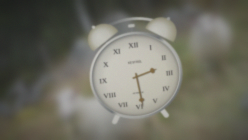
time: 2:29
